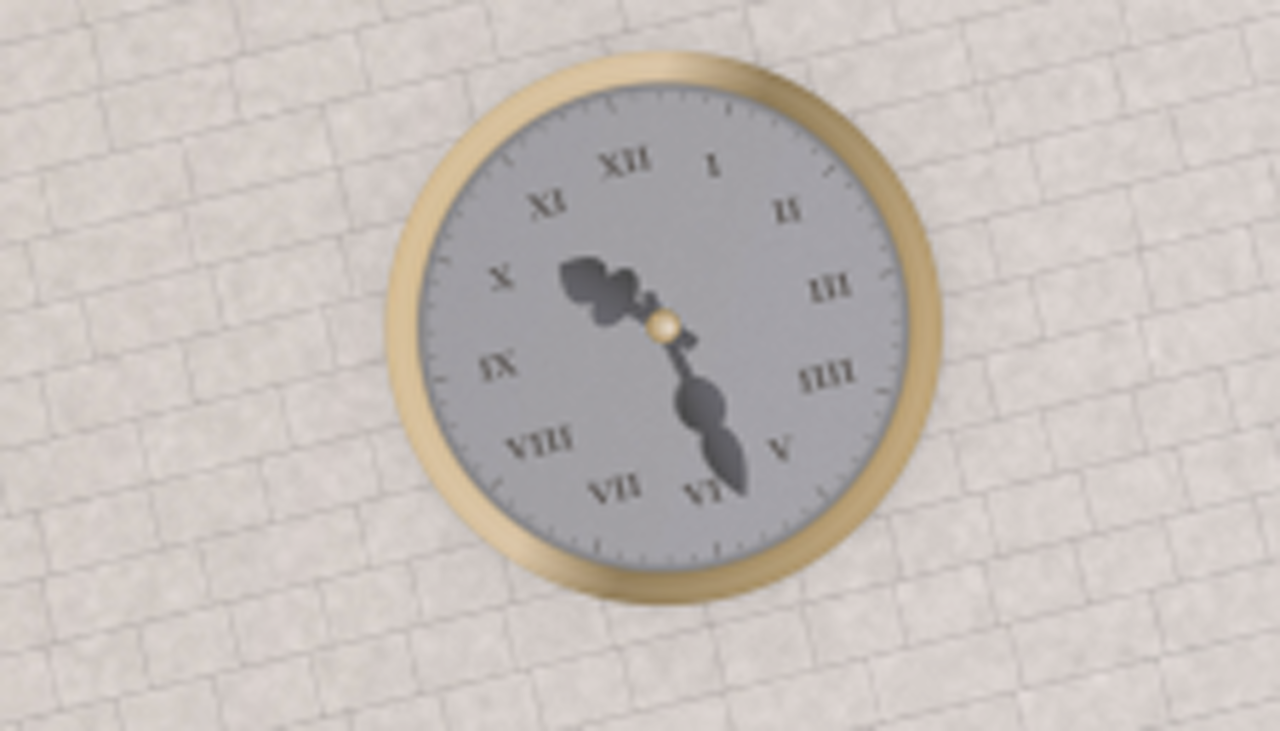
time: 10:28
